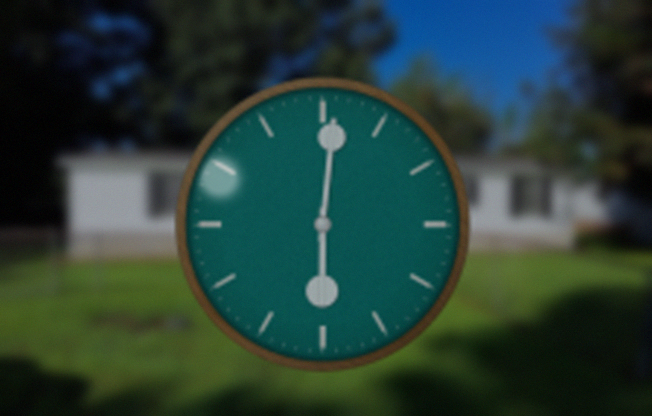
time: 6:01
